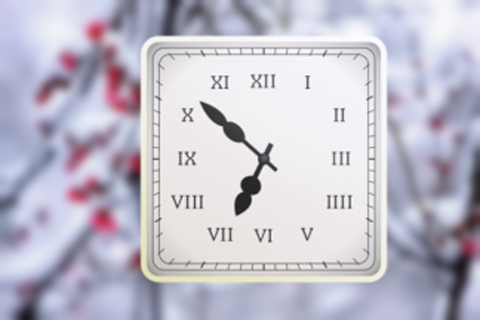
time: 6:52
